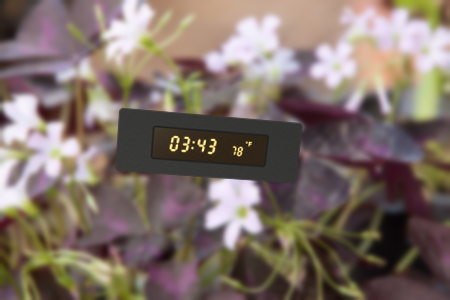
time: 3:43
